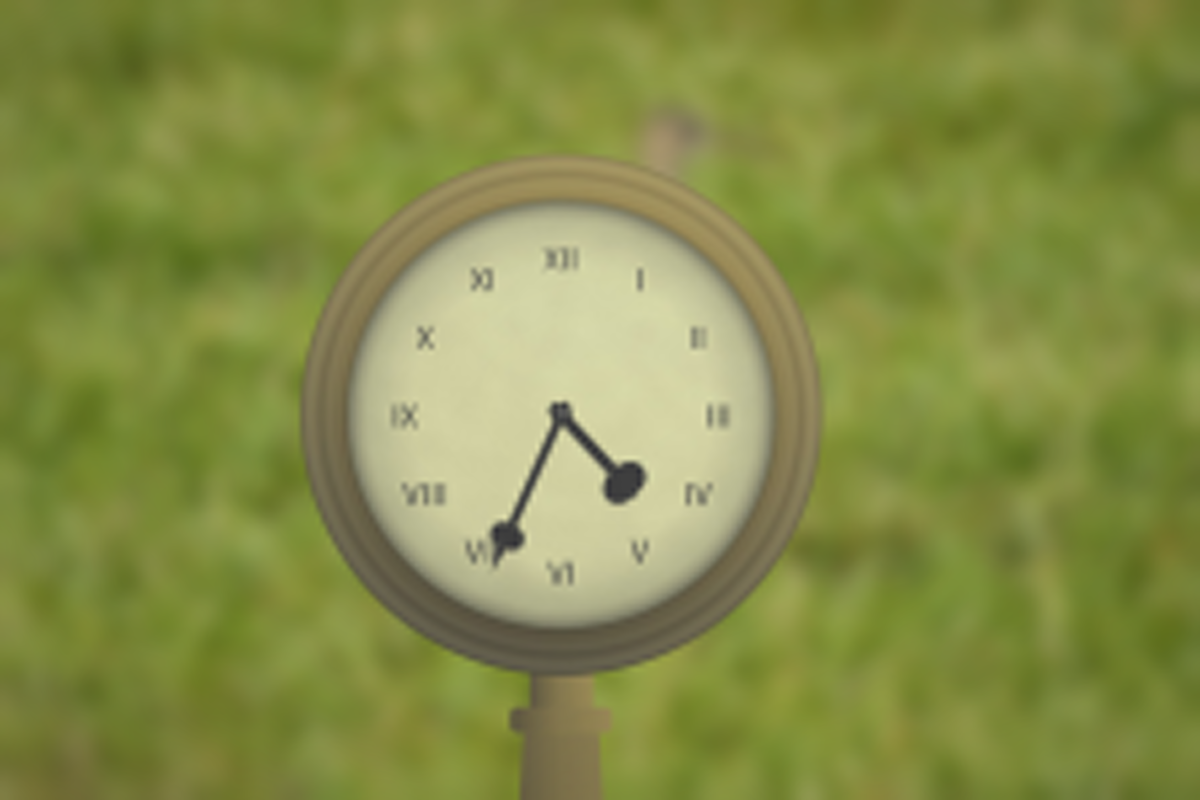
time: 4:34
